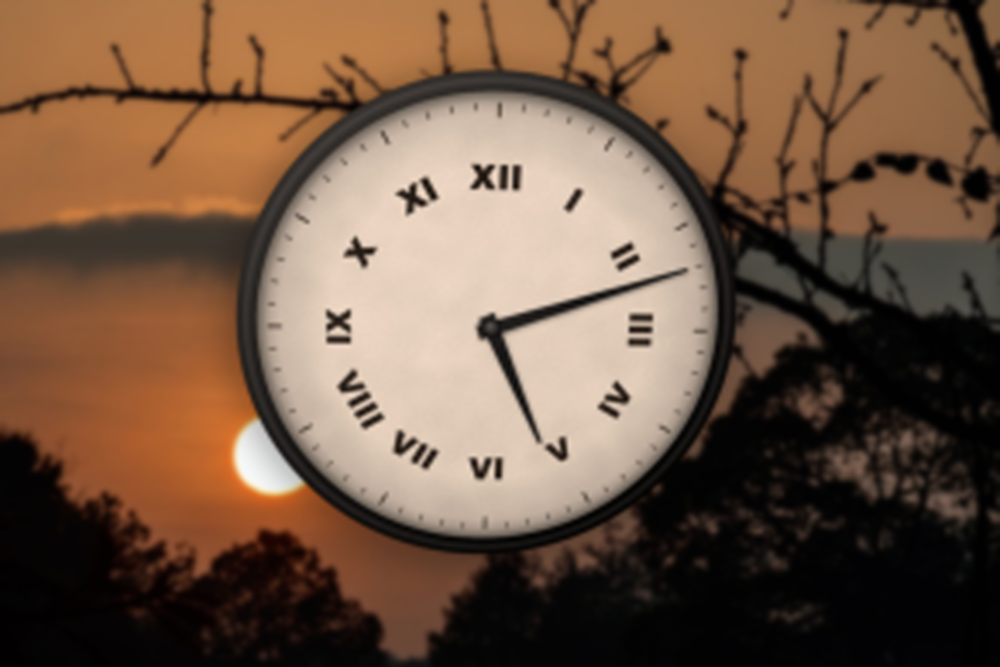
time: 5:12
